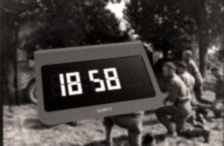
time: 18:58
